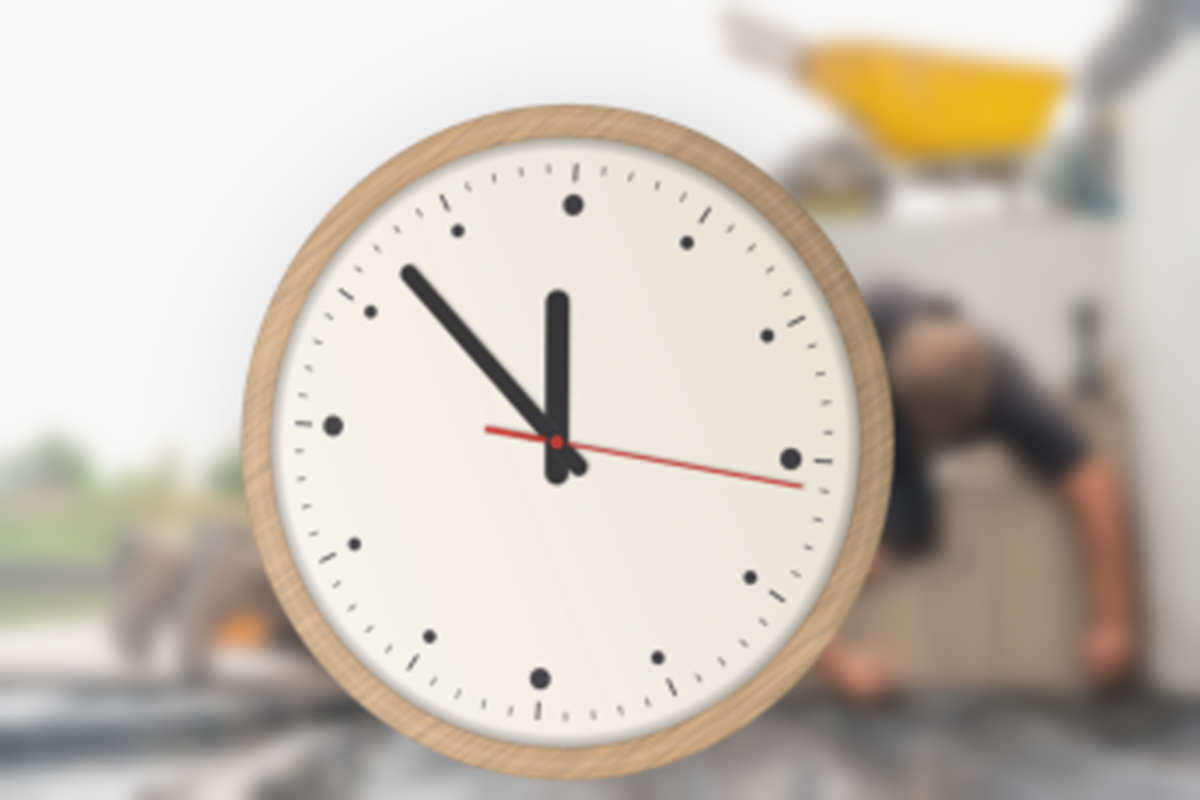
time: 11:52:16
